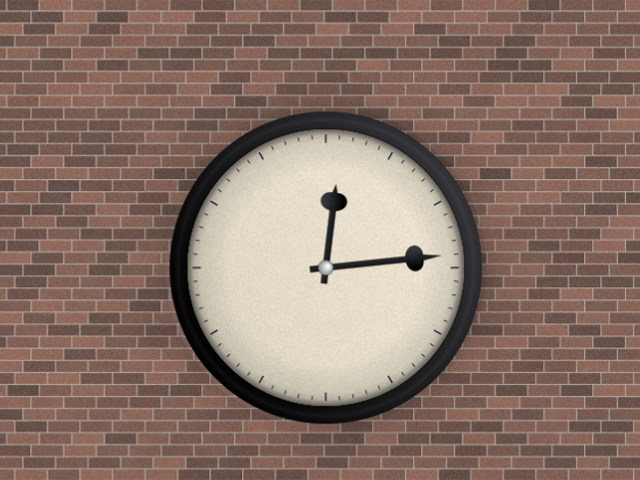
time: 12:14
